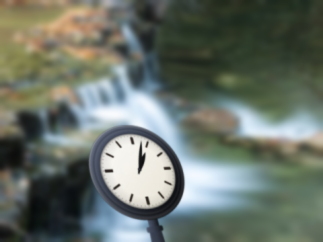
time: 1:03
